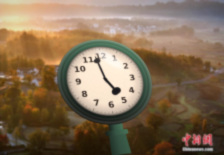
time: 4:58
